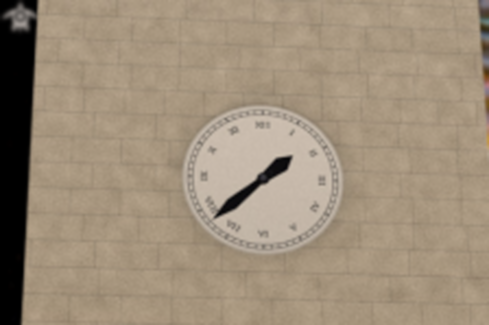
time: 1:38
